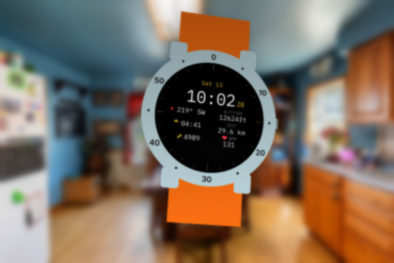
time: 10:02
